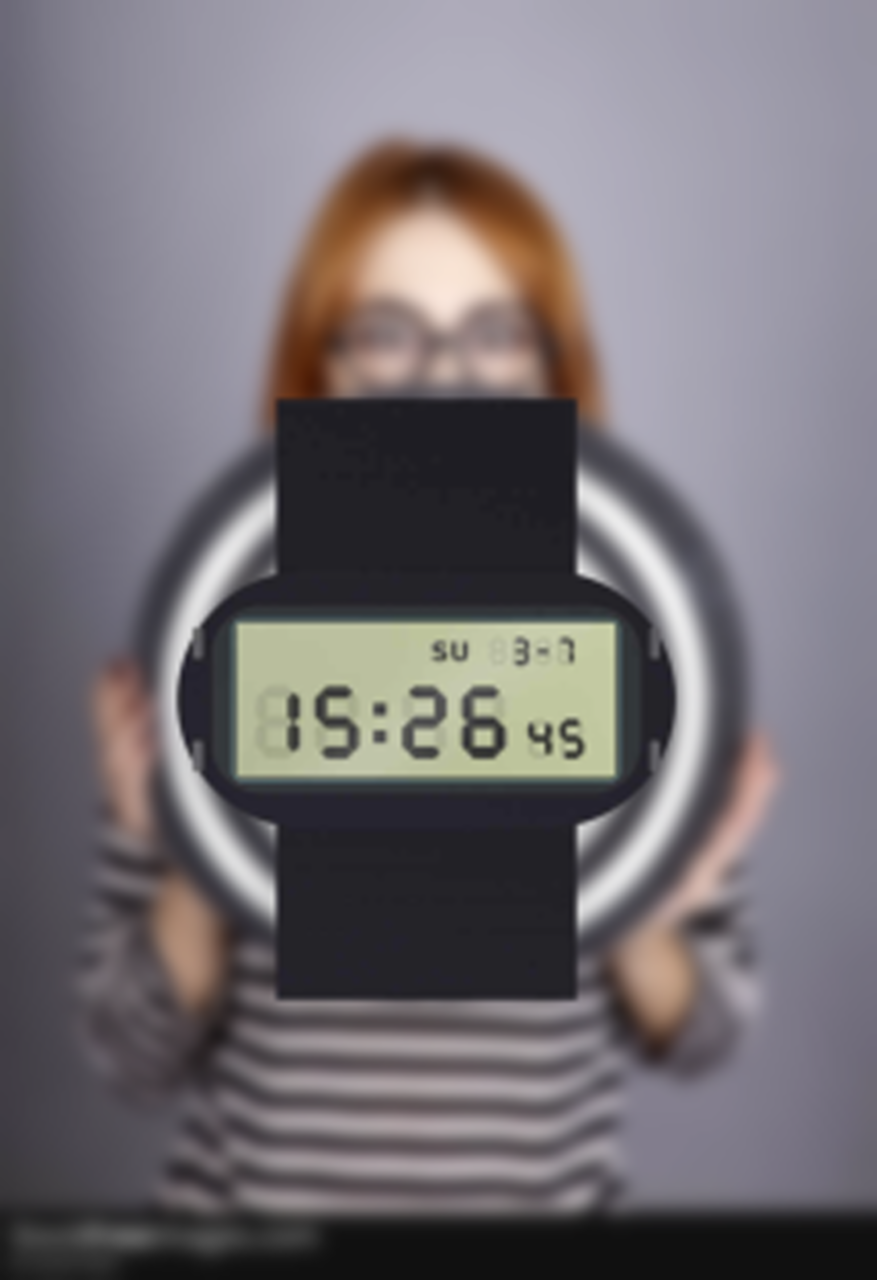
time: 15:26:45
